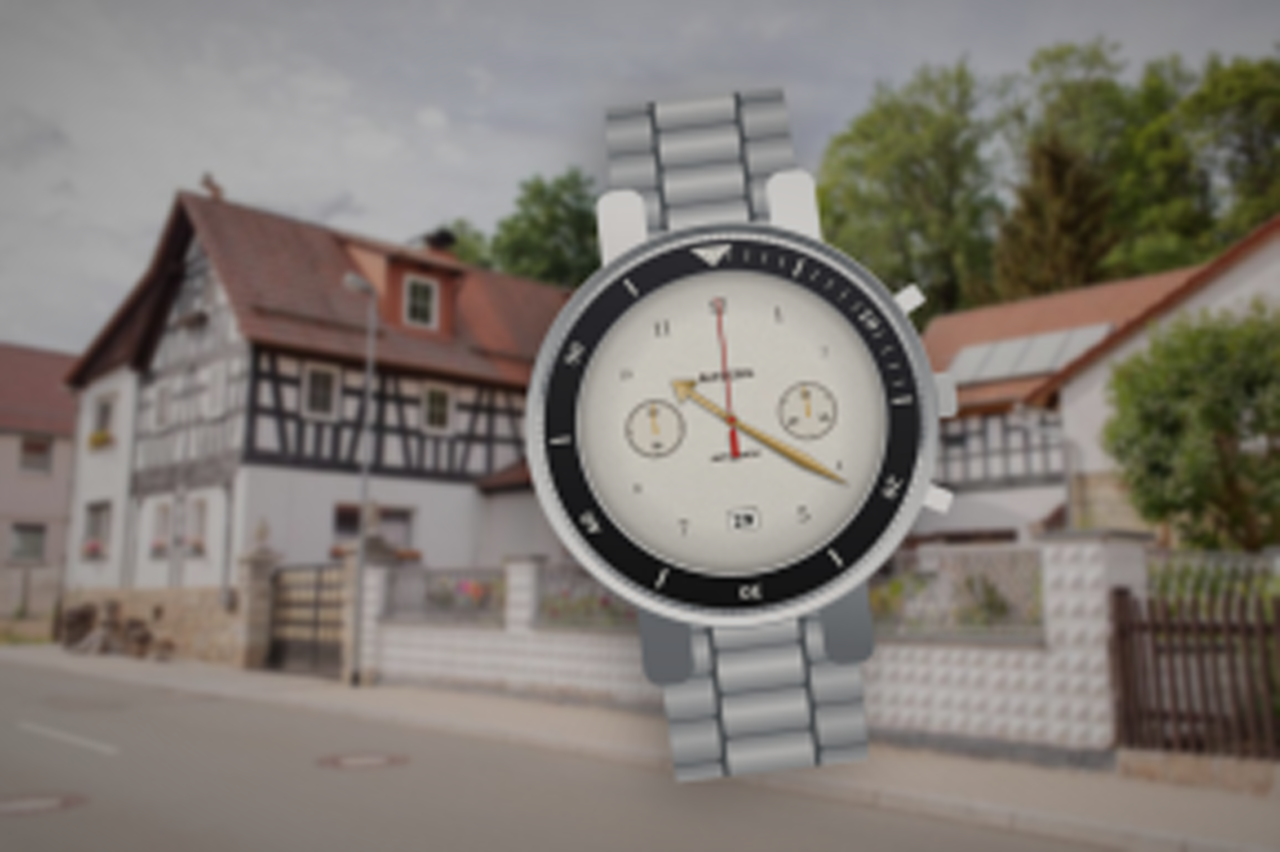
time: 10:21
